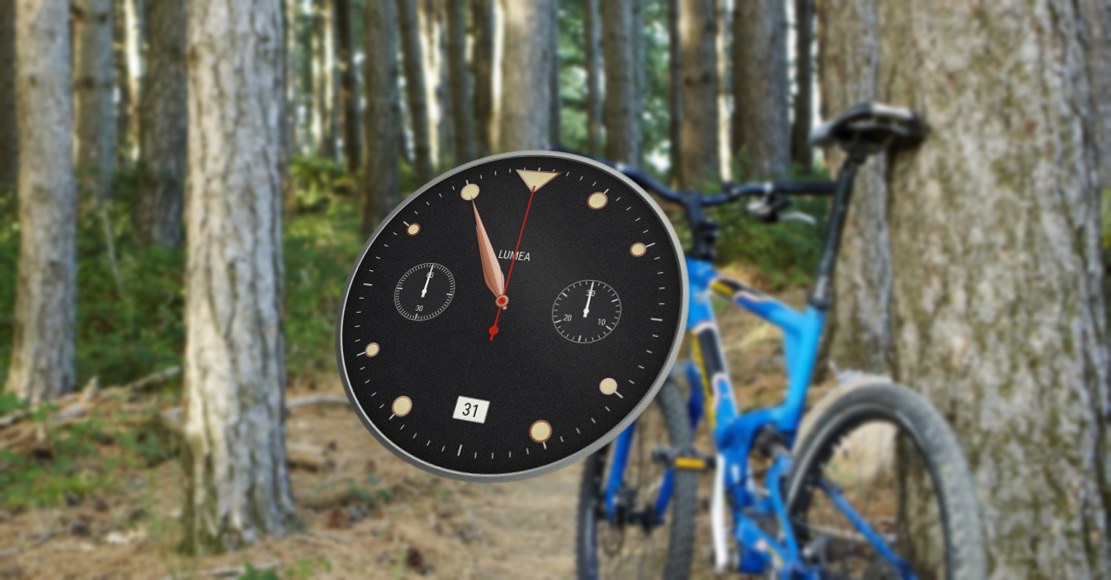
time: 10:55
